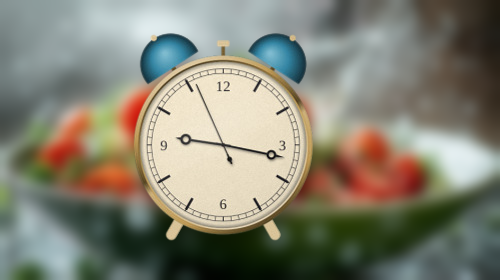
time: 9:16:56
